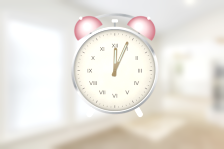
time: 12:04
